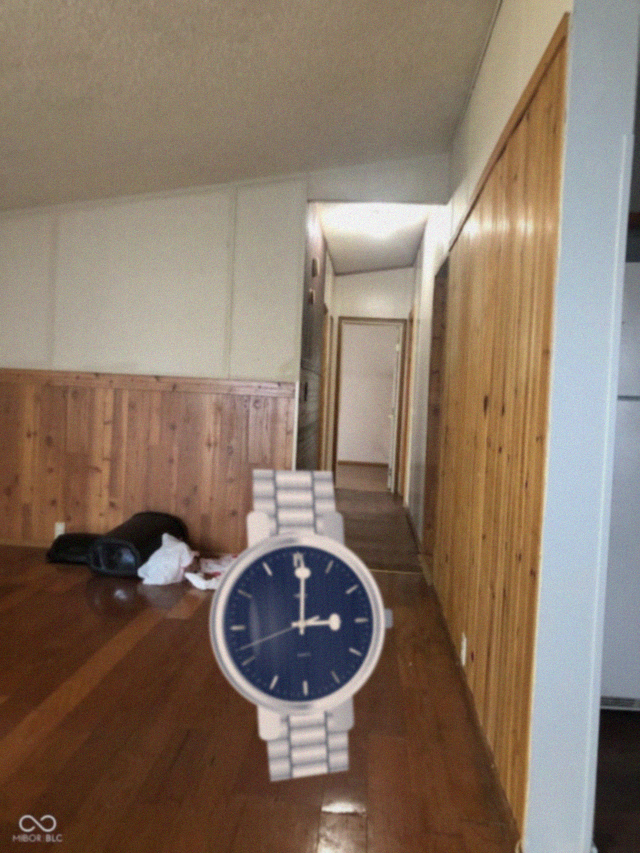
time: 3:00:42
